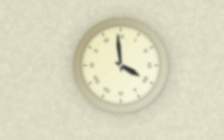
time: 3:59
